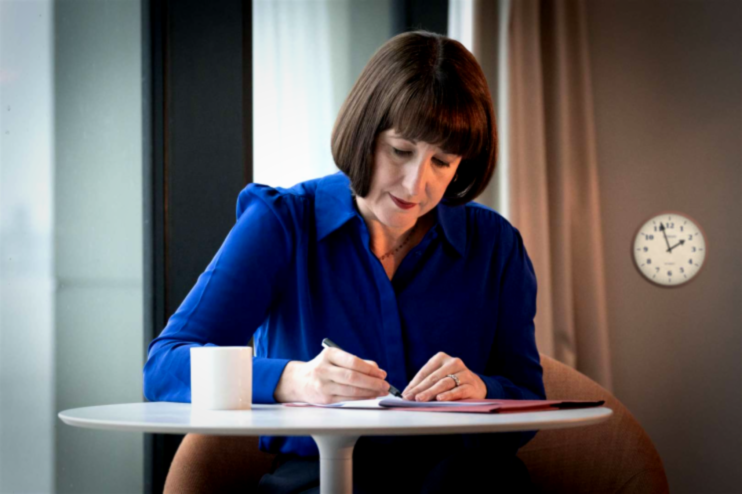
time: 1:57
